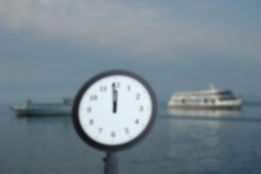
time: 11:59
